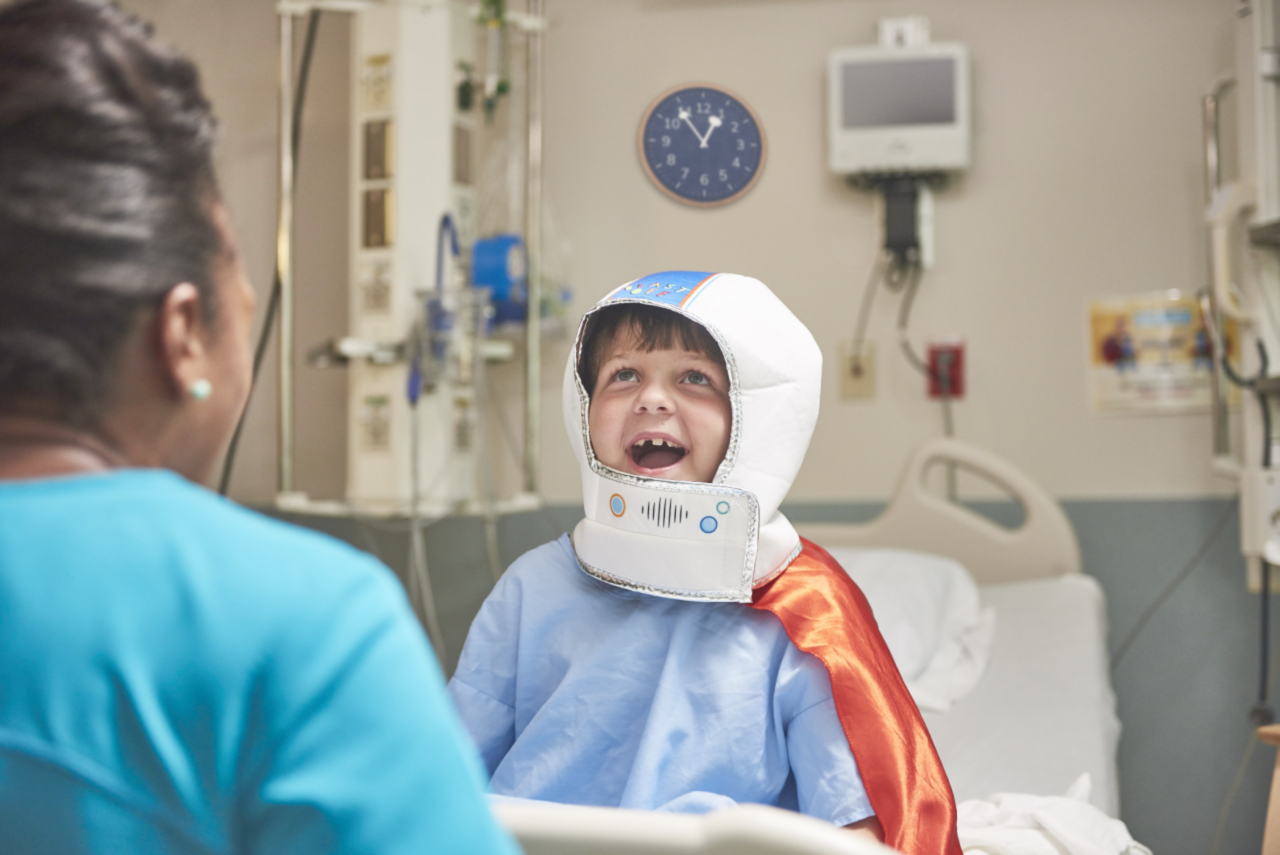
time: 12:54
